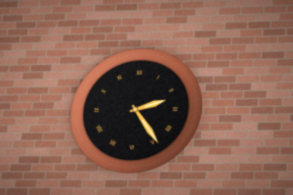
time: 2:24
